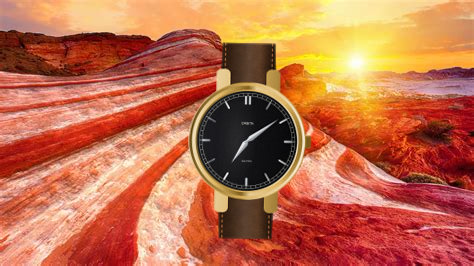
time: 7:09
